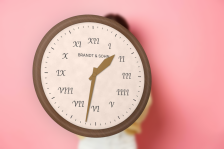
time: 1:32
